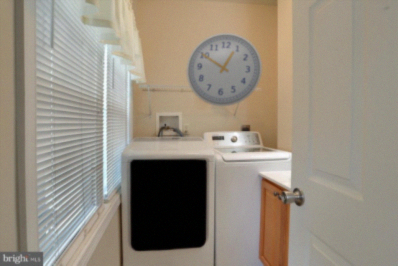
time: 12:50
